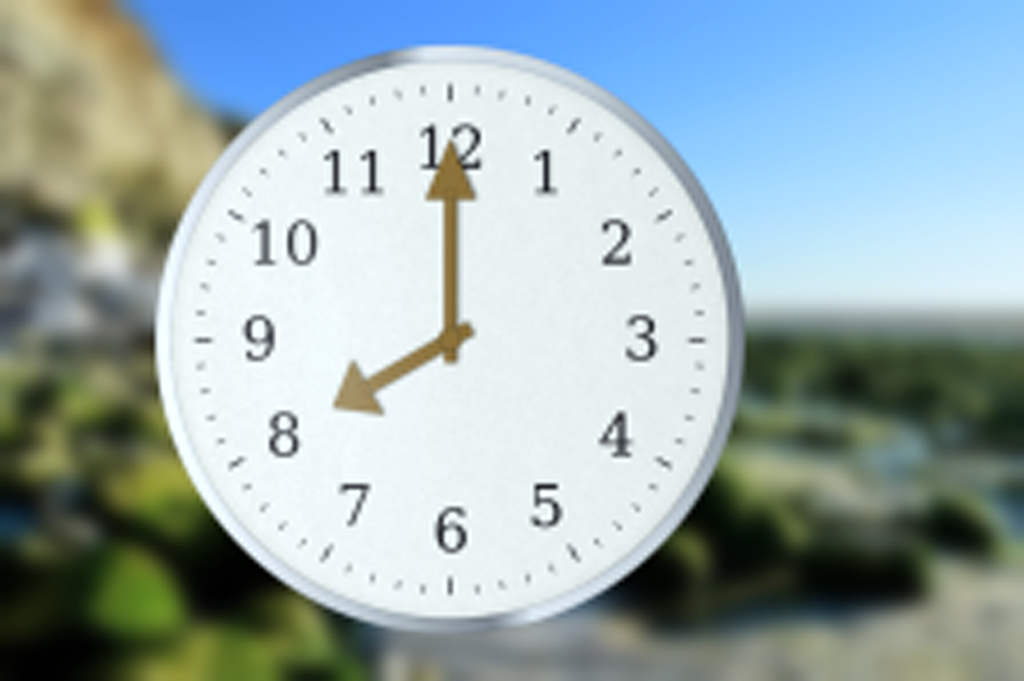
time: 8:00
